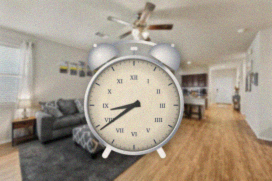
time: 8:39
